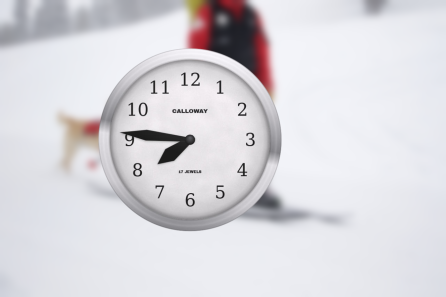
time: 7:46
